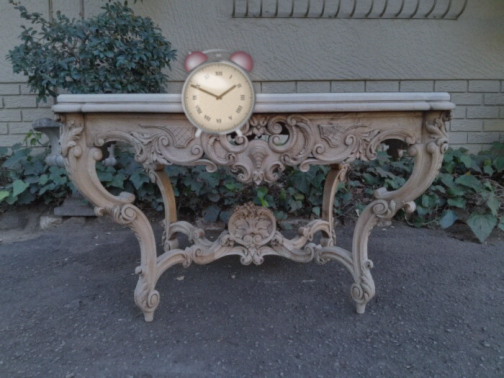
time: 1:49
